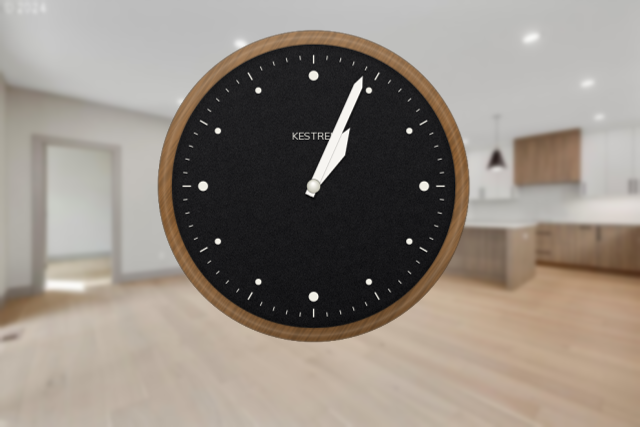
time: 1:04
